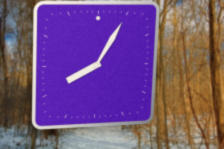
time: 8:05
